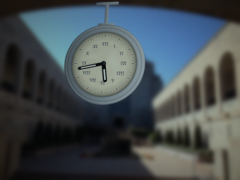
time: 5:43
